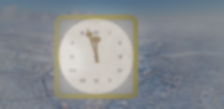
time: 11:57
